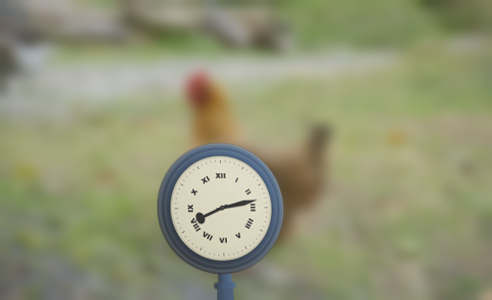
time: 8:13
